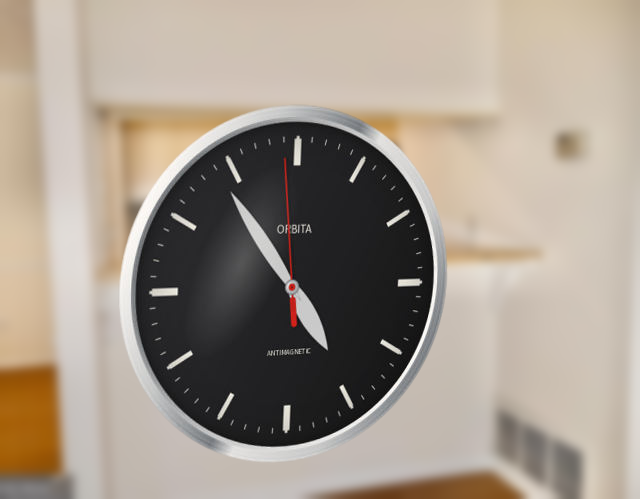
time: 4:53:59
